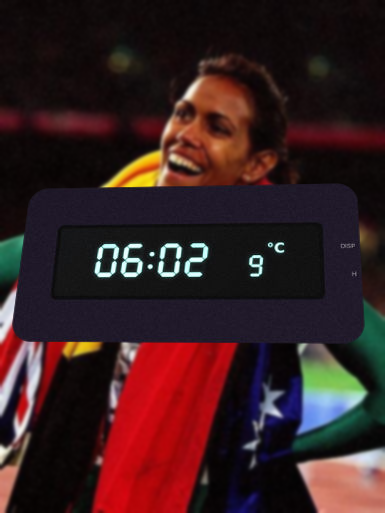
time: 6:02
